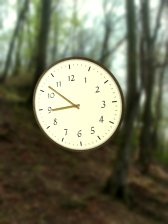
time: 8:52
